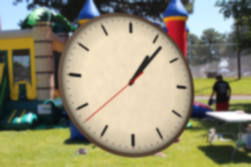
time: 1:06:38
